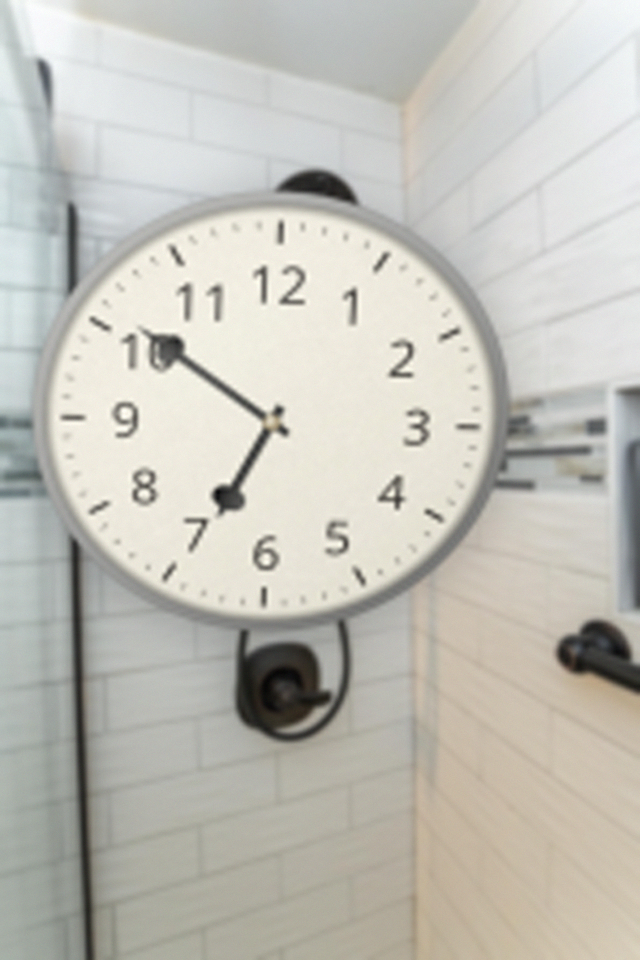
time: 6:51
